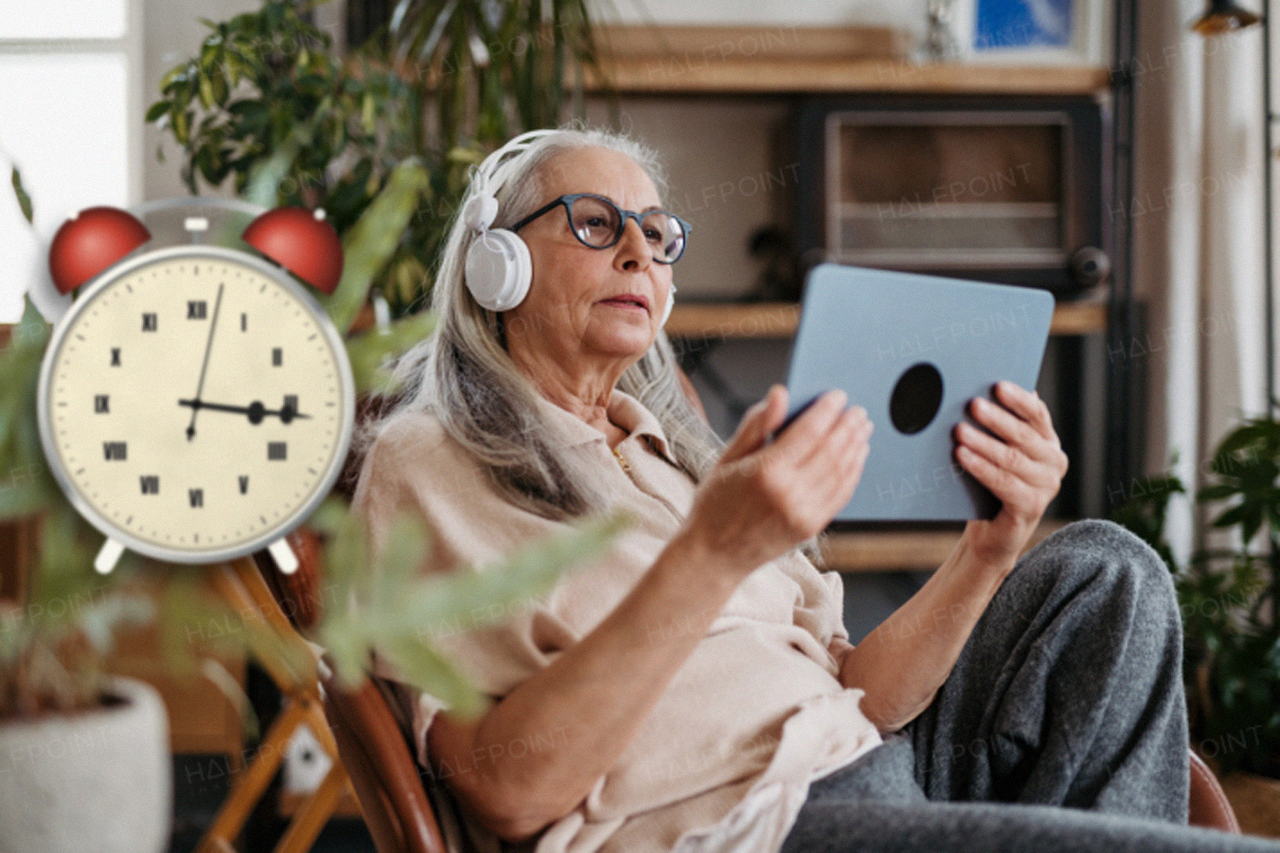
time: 3:16:02
